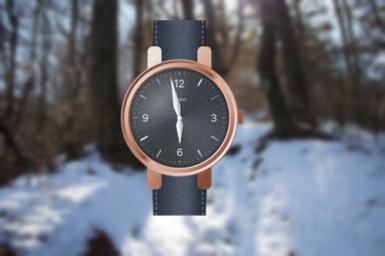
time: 5:58
